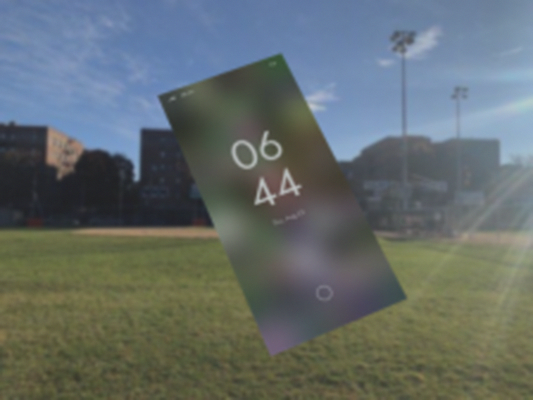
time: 6:44
